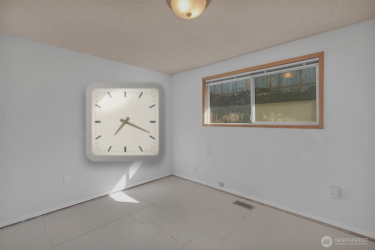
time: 7:19
